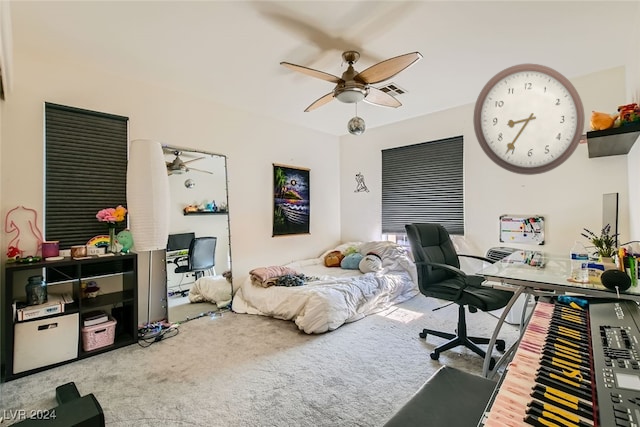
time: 8:36
